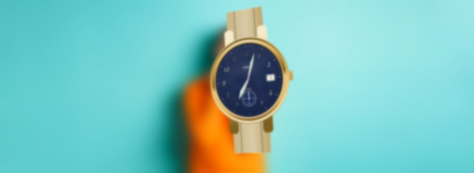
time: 7:03
